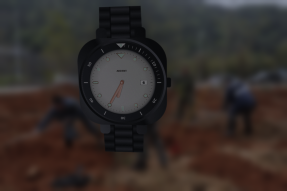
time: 6:35
